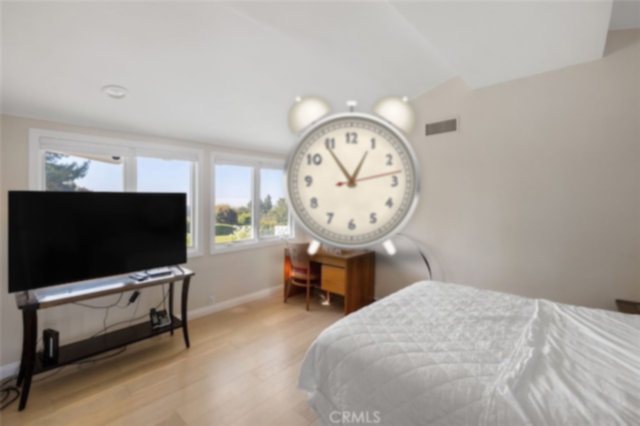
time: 12:54:13
